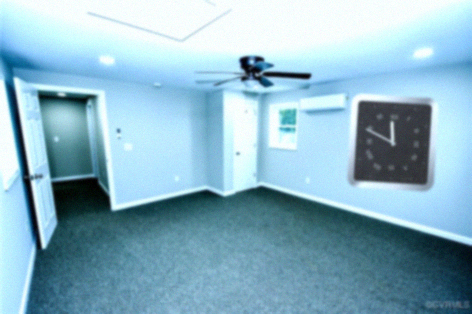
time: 11:49
